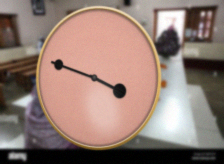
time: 3:48
